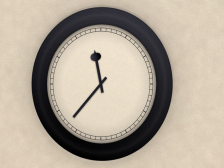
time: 11:37
